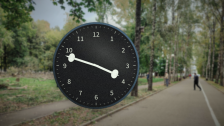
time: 3:48
